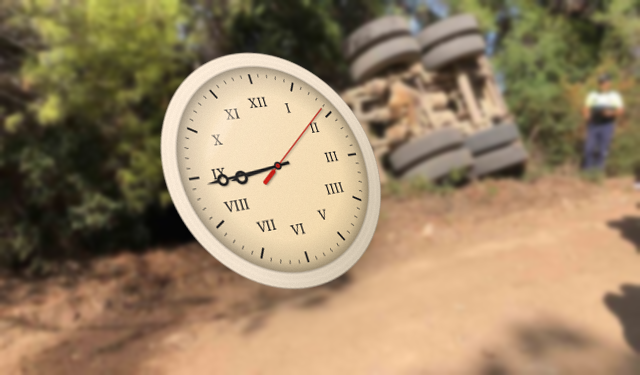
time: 8:44:09
